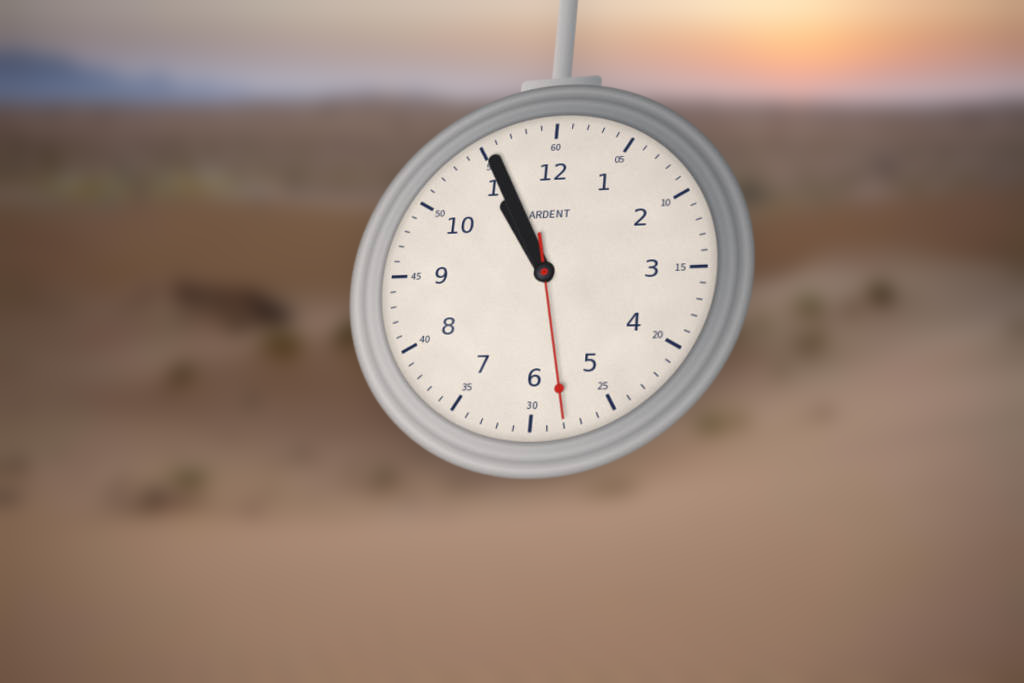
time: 10:55:28
